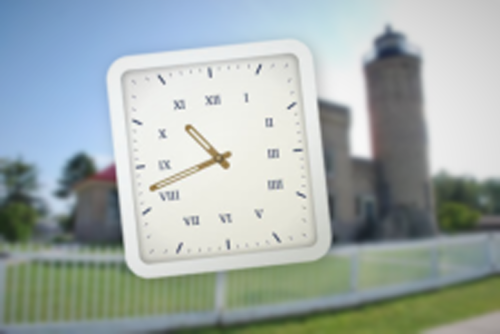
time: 10:42
